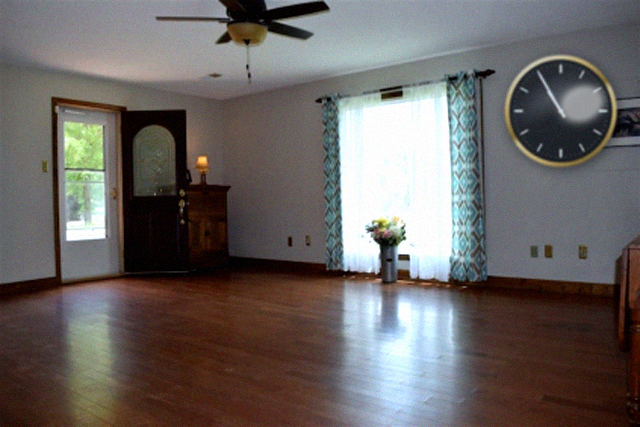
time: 10:55
